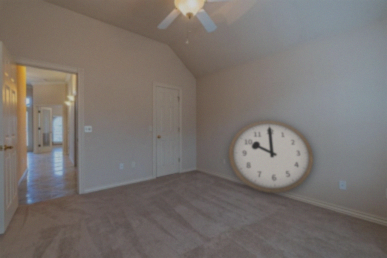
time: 10:00
